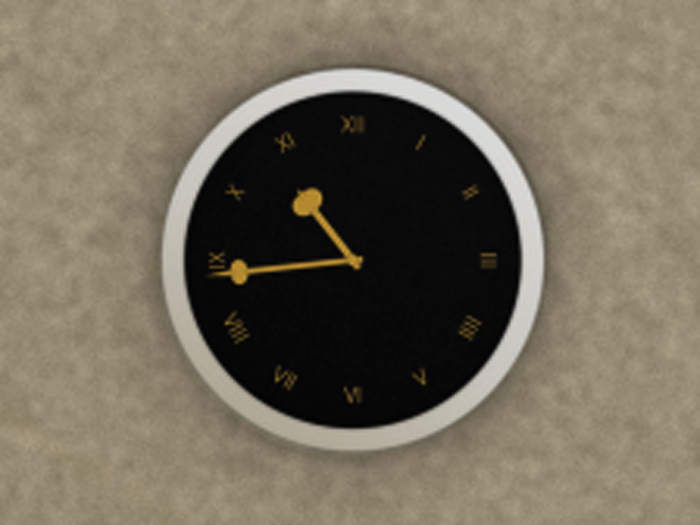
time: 10:44
